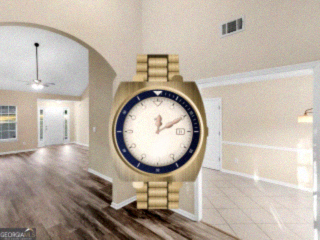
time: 12:10
